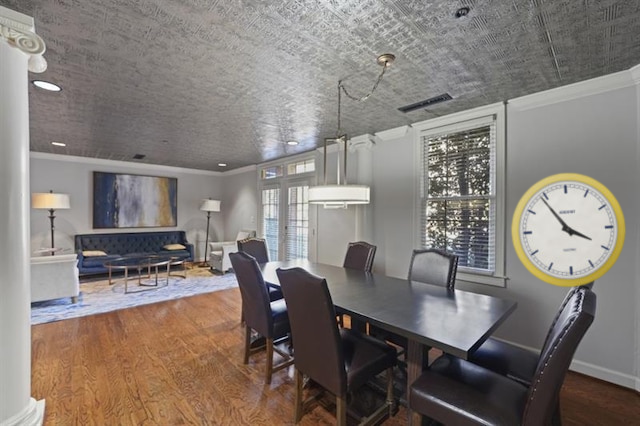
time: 3:54
